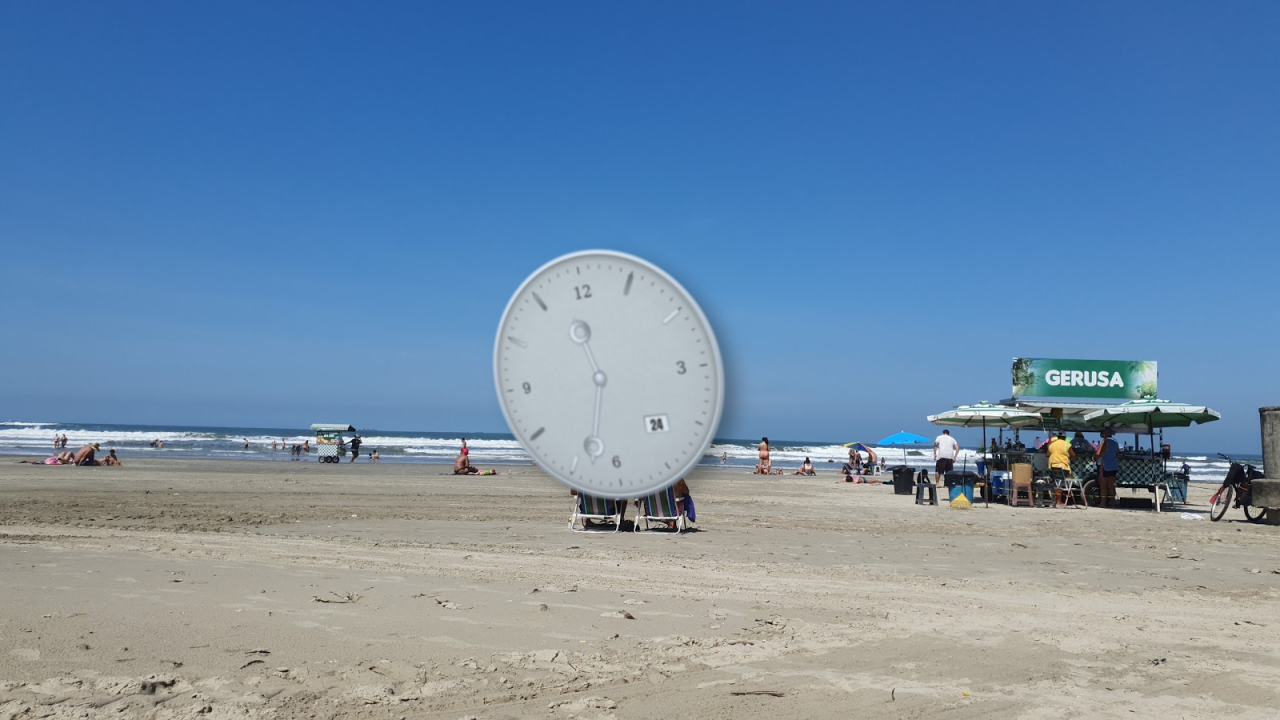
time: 11:33
